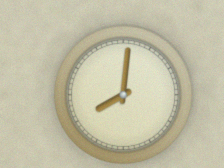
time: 8:01
